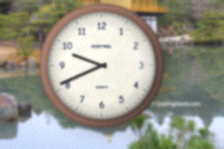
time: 9:41
